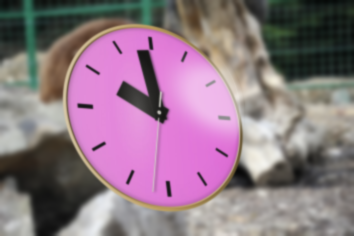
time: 9:58:32
